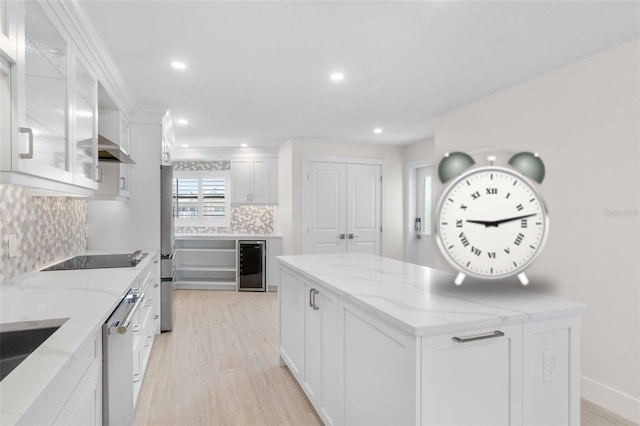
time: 9:13
